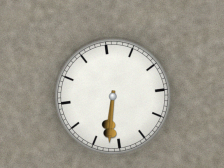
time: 6:32
